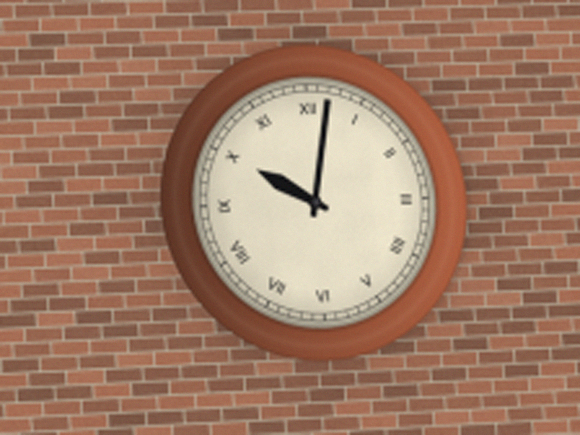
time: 10:02
